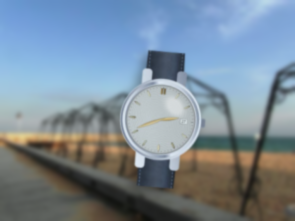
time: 2:41
